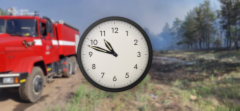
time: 10:48
